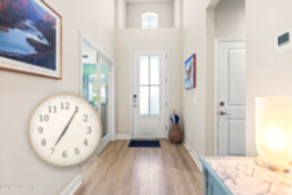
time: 7:05
